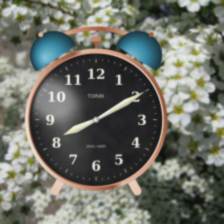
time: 8:10
